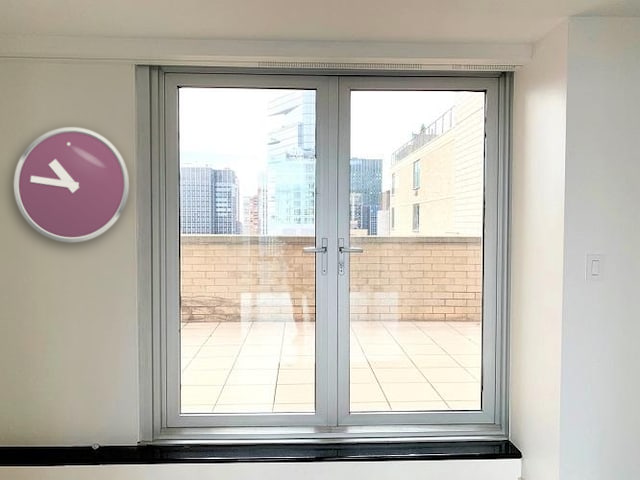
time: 10:47
